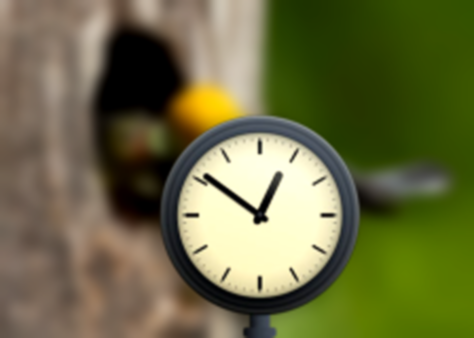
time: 12:51
